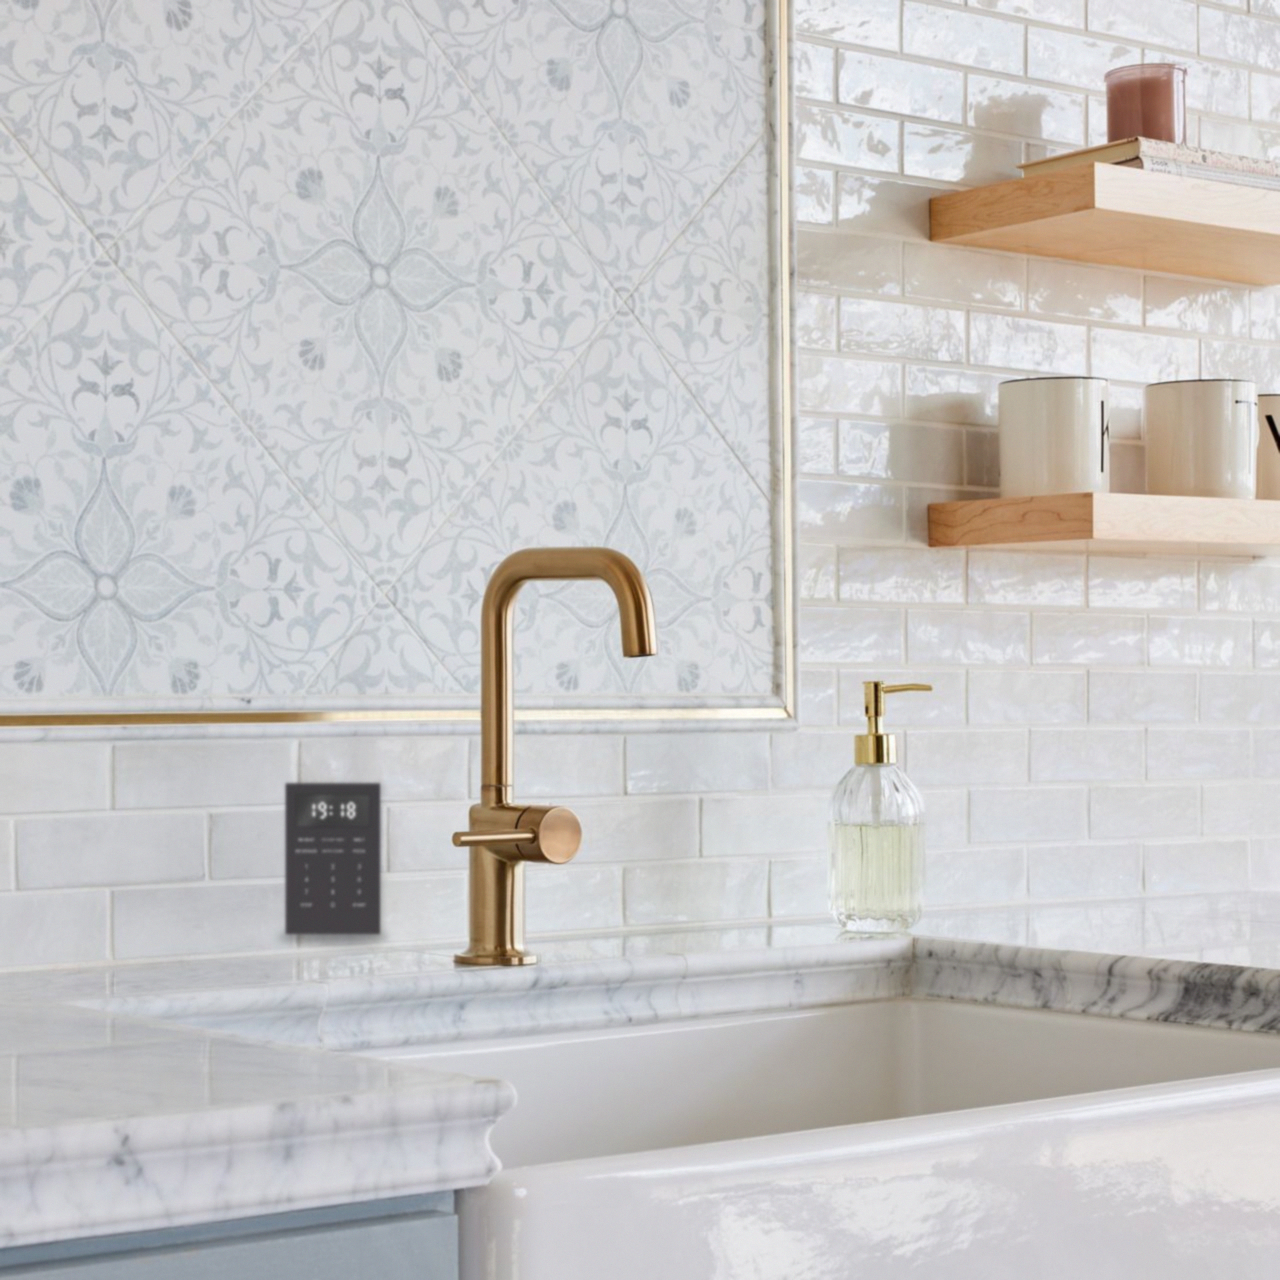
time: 19:18
